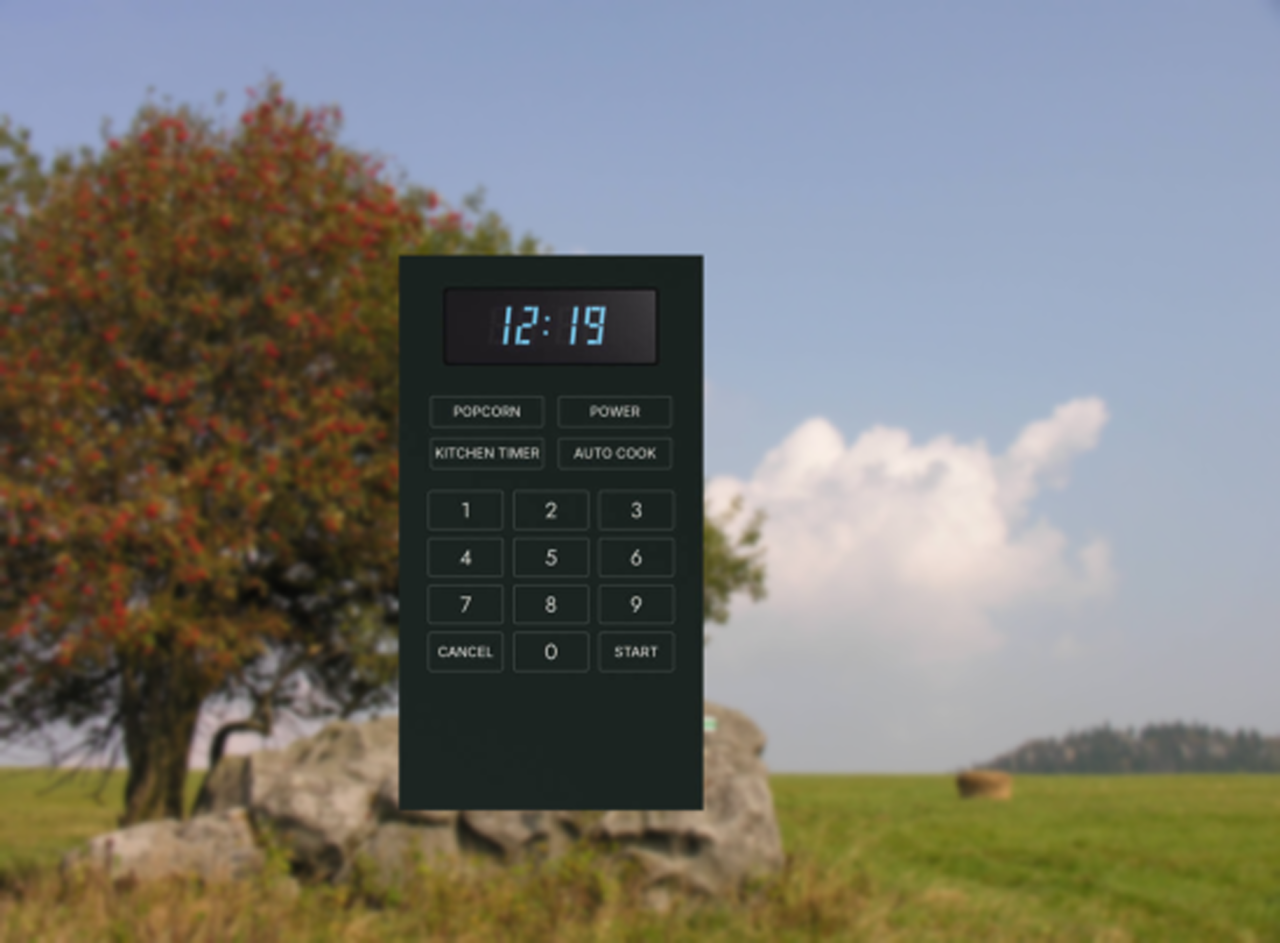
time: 12:19
